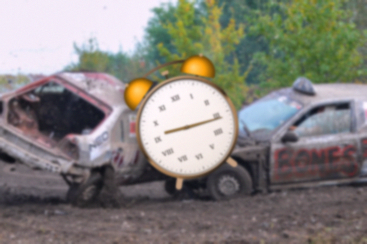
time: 9:16
